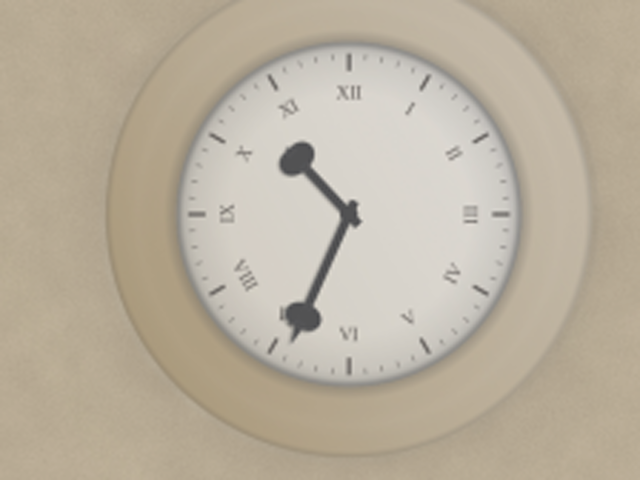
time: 10:34
